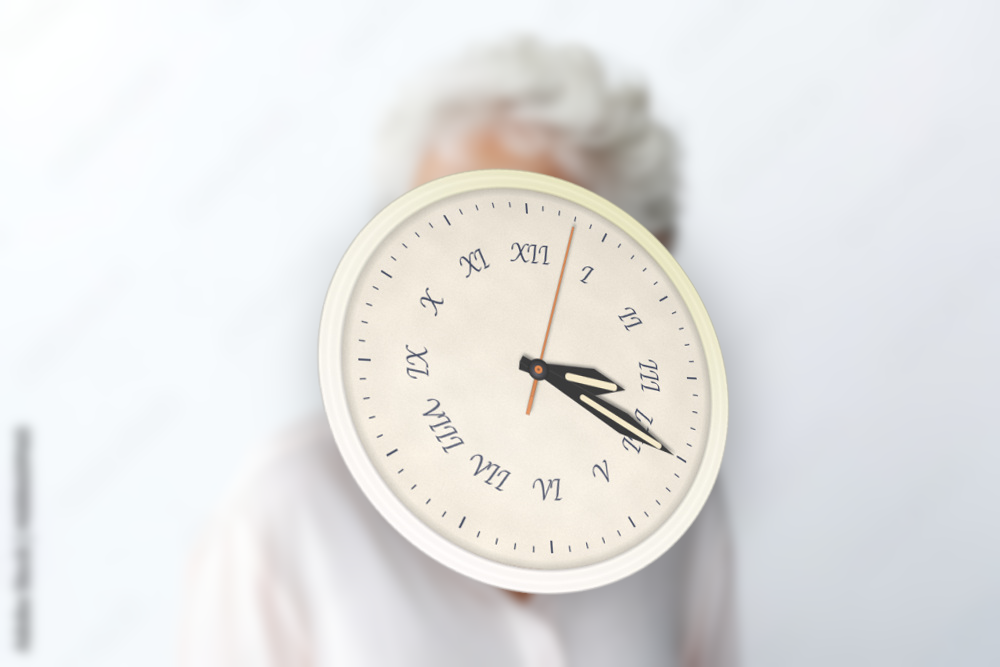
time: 3:20:03
